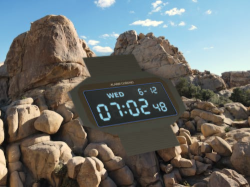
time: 7:02:48
